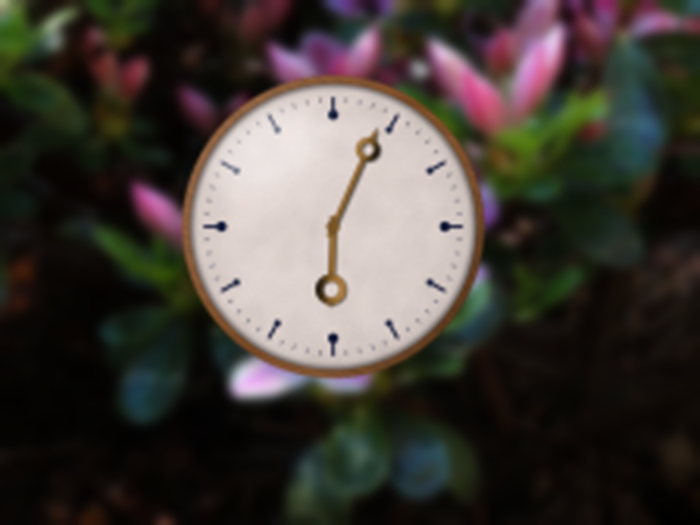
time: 6:04
